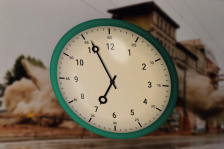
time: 6:56
